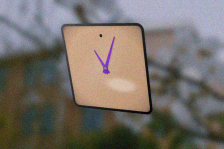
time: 11:04
